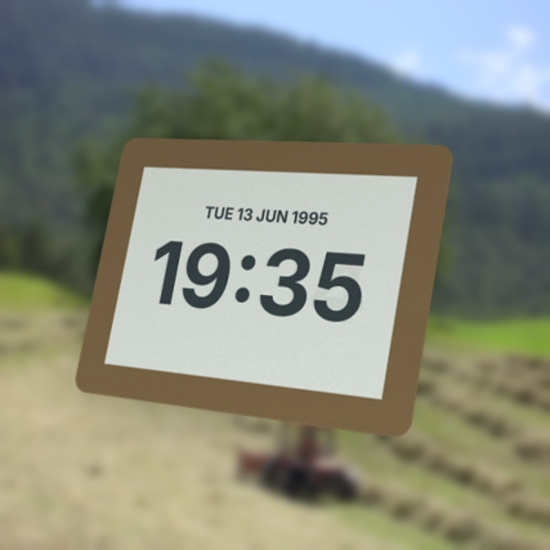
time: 19:35
